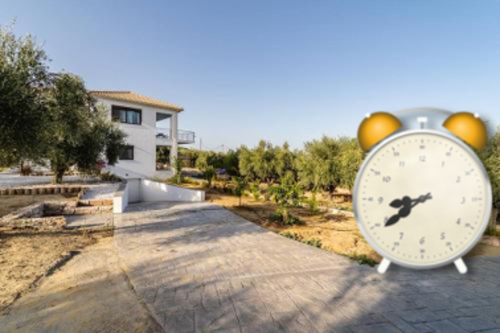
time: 8:39
